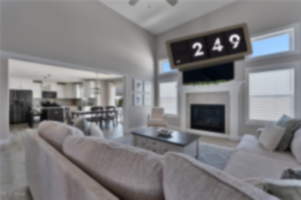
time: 2:49
